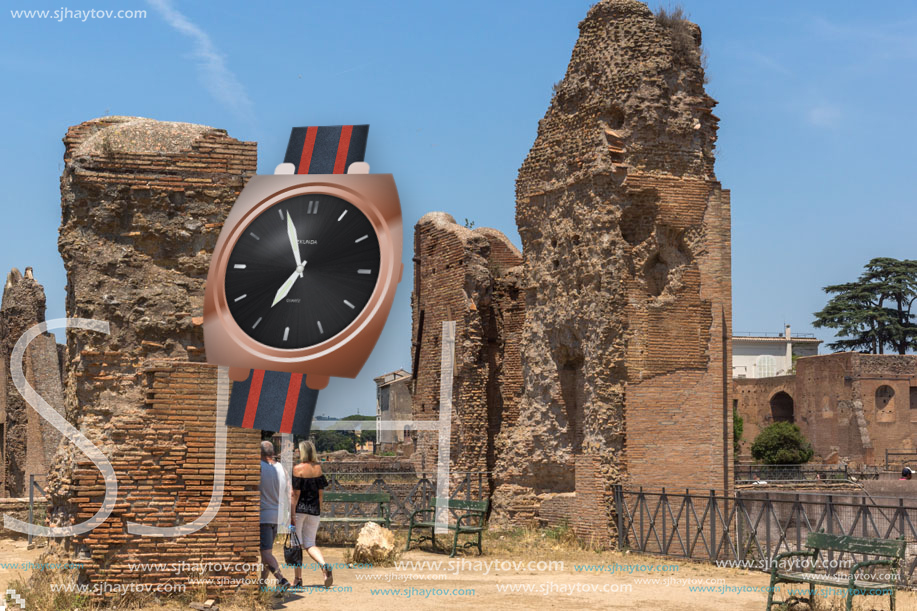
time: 6:56
